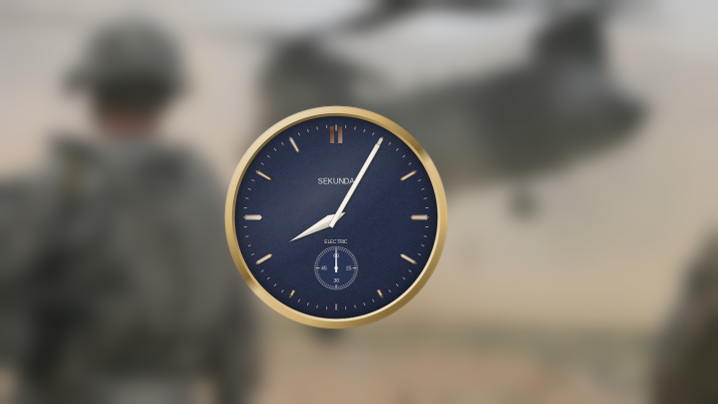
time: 8:05
